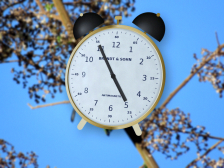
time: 4:55
